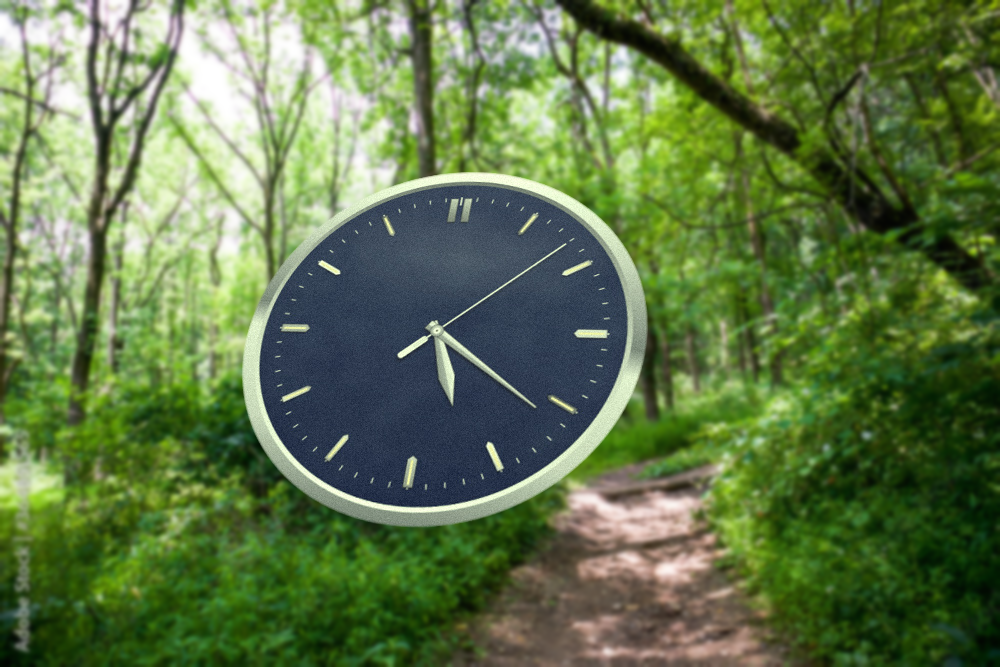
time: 5:21:08
